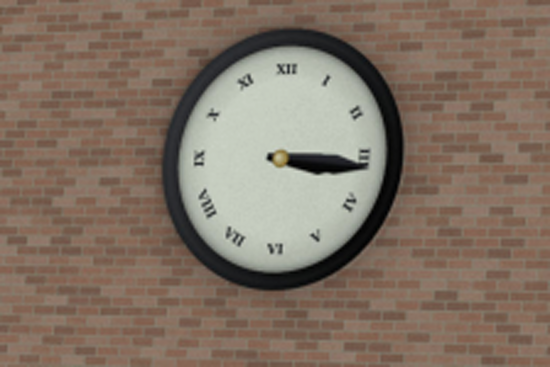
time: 3:16
